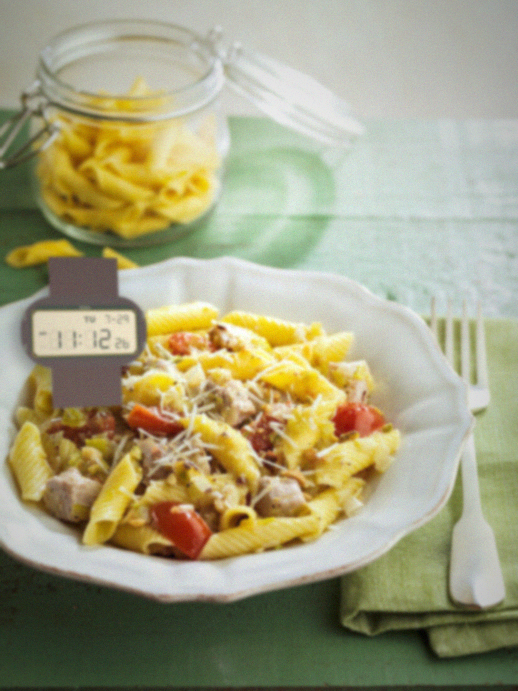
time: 11:12
